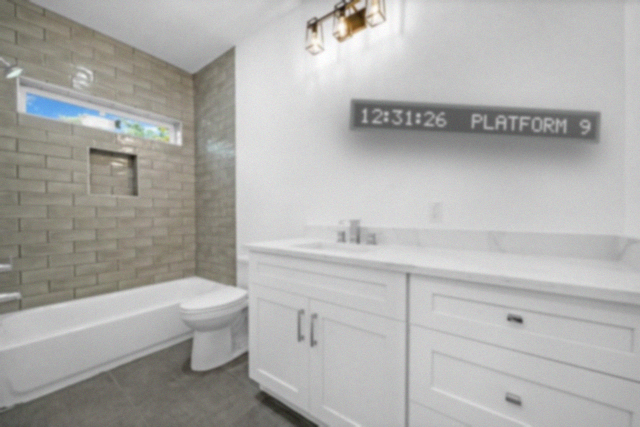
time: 12:31:26
